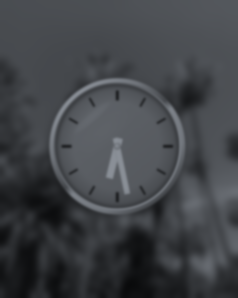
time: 6:28
